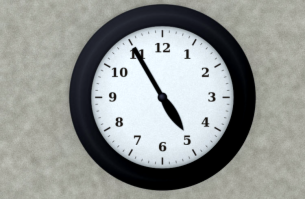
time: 4:55
